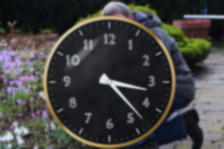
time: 3:23
